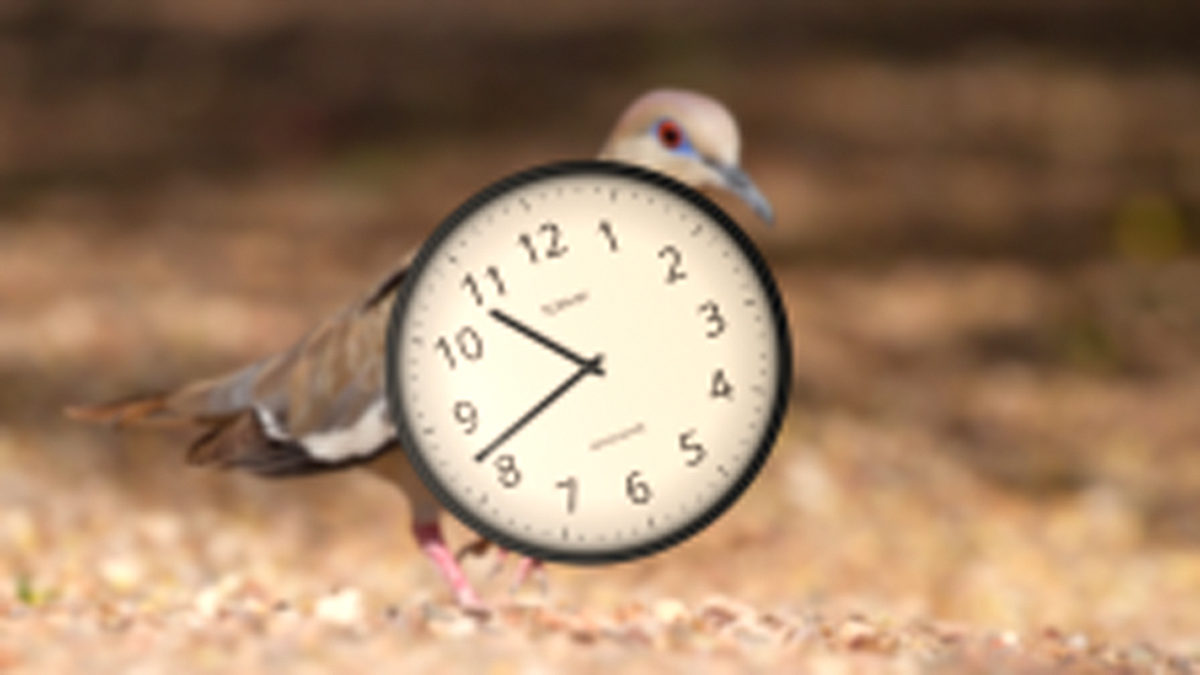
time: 10:42
